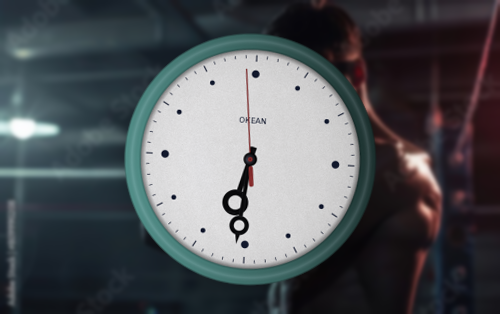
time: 6:30:59
